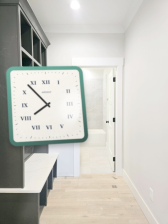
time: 7:53
